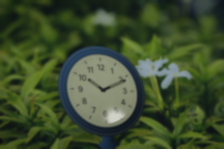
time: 10:11
